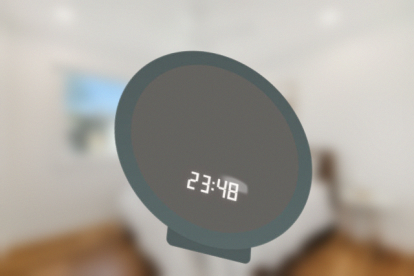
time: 23:48
